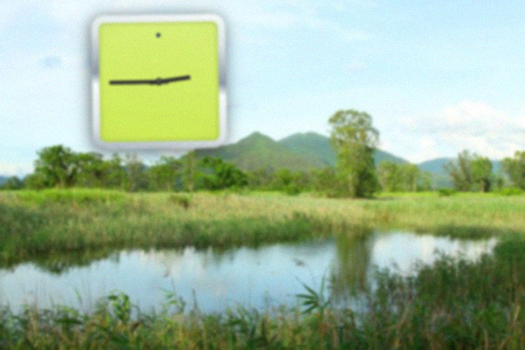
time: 2:45
